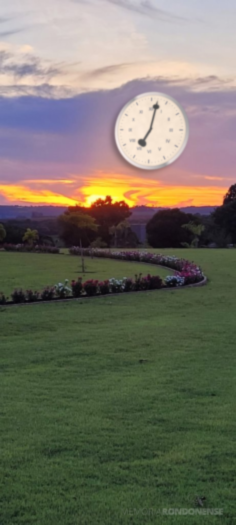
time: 7:02
